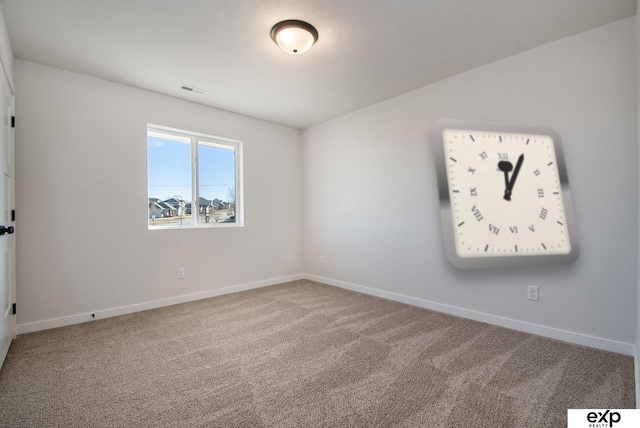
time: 12:05
